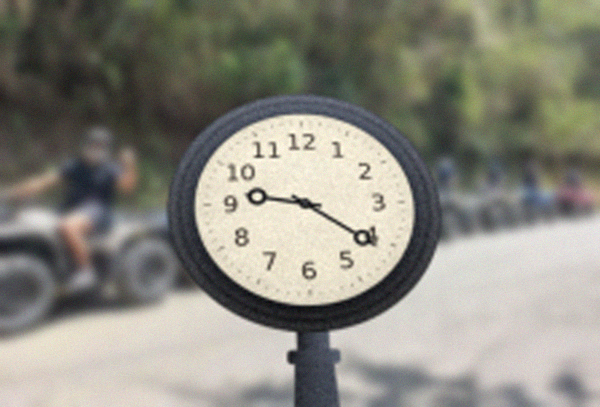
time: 9:21
